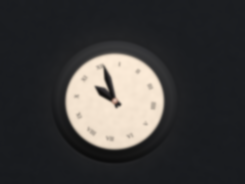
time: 11:01
